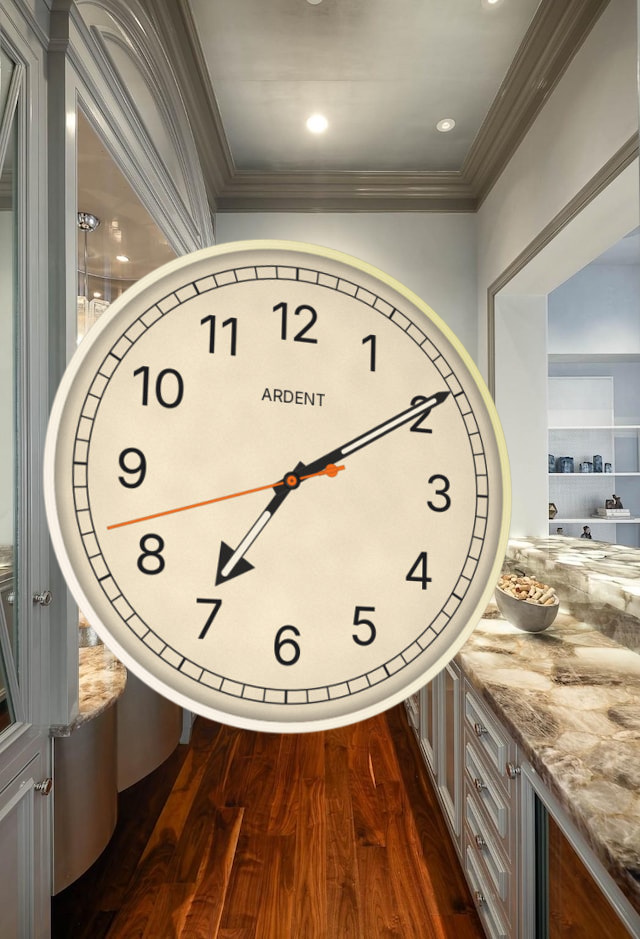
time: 7:09:42
